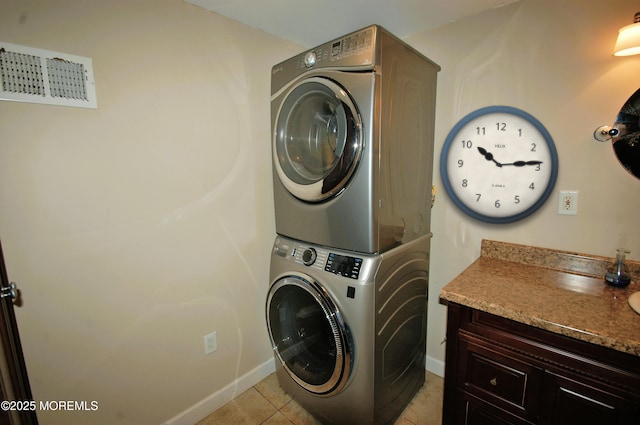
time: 10:14
